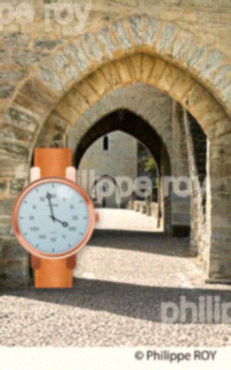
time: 3:58
